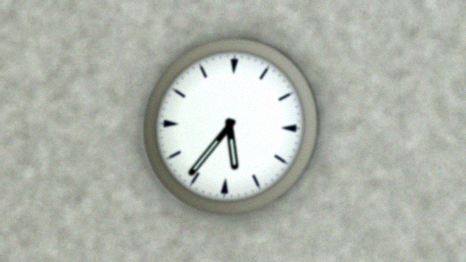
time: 5:36
